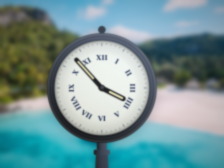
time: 3:53
